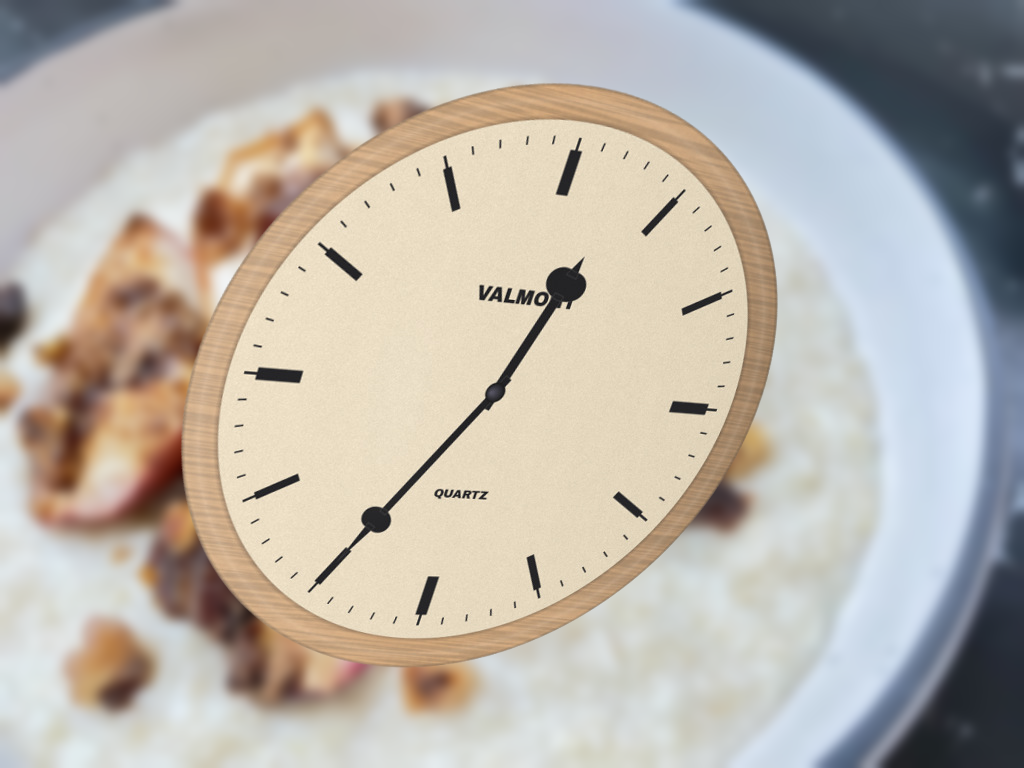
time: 12:35
